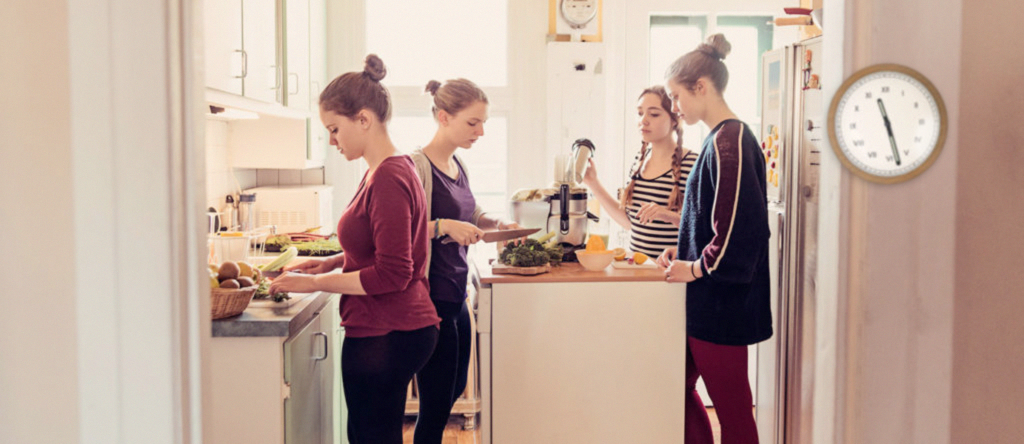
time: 11:28
